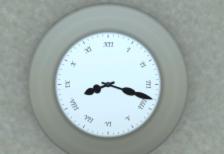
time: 8:18
